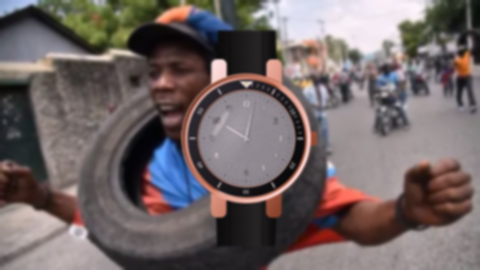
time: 10:02
